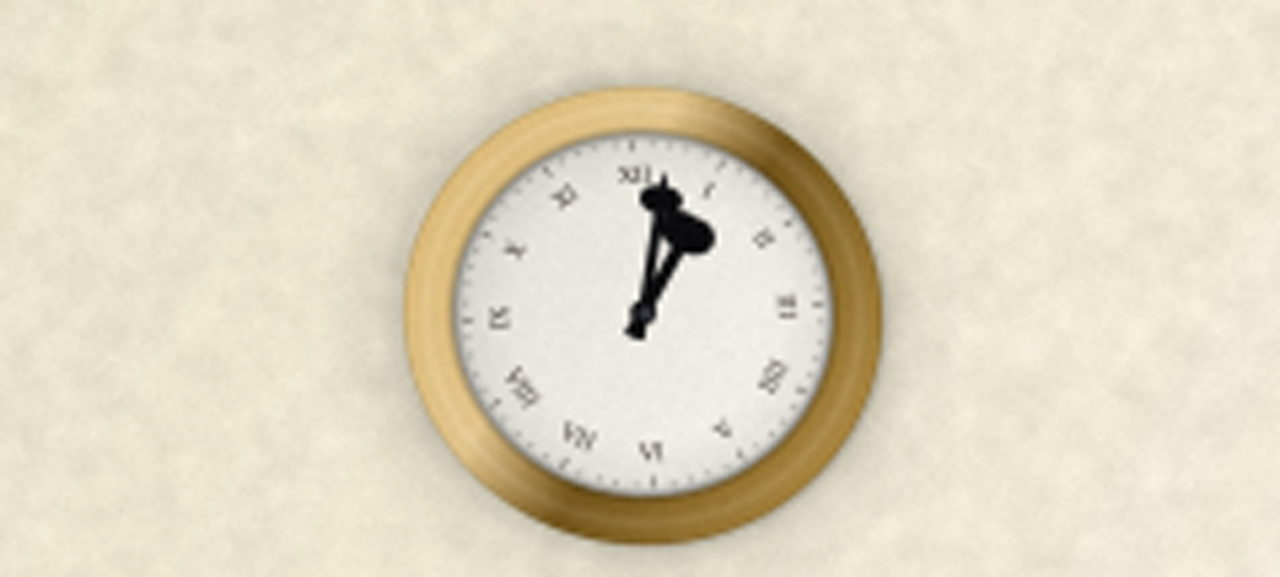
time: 1:02
